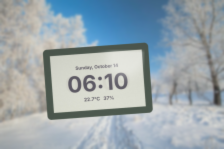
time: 6:10
